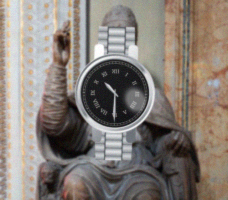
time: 10:30
